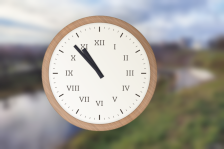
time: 10:53
